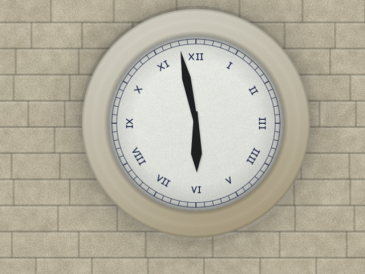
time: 5:58
